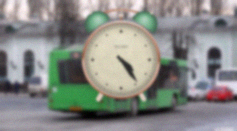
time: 4:24
